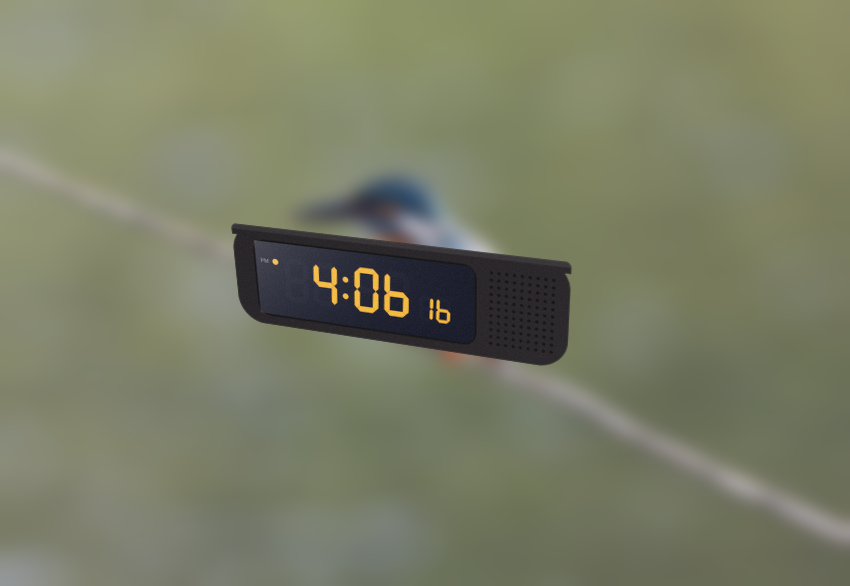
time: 4:06:16
